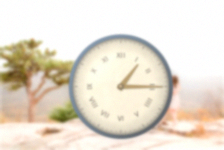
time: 1:15
